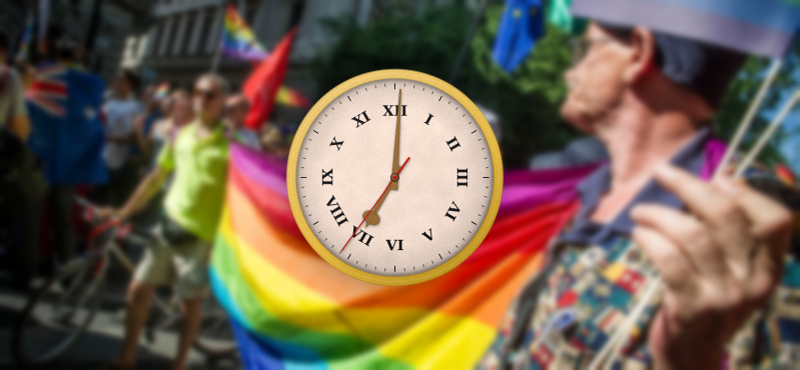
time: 7:00:36
